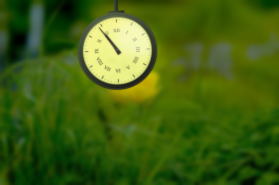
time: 10:54
